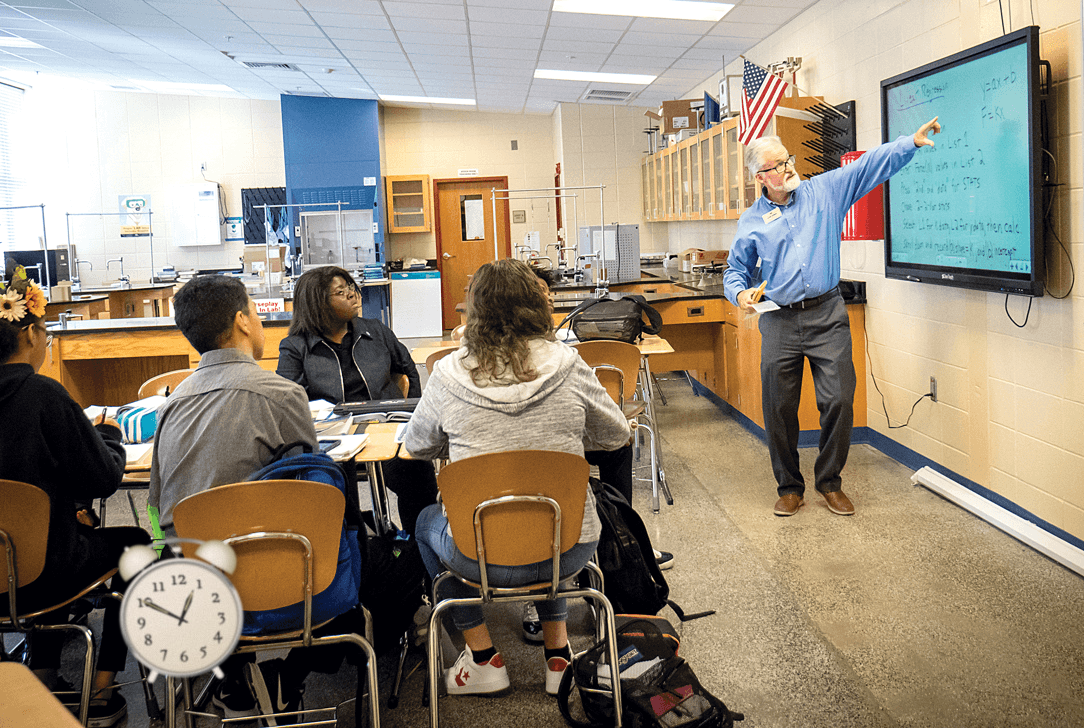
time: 12:50
